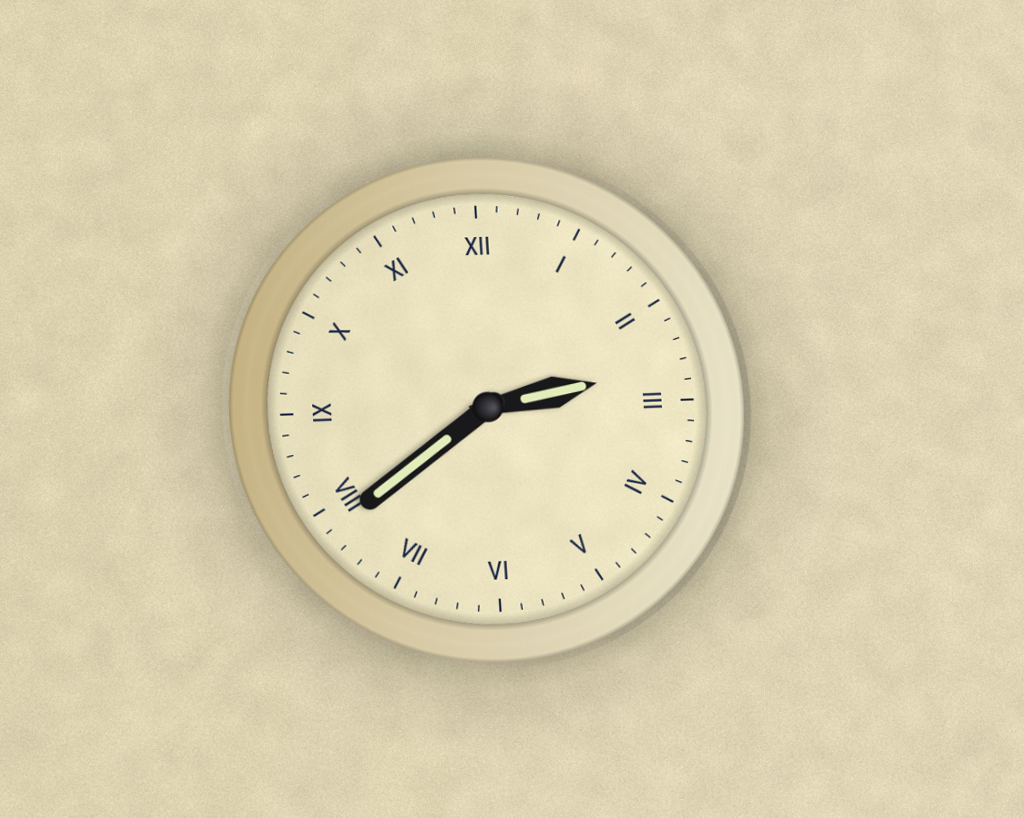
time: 2:39
